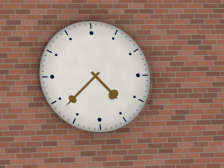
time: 4:38
